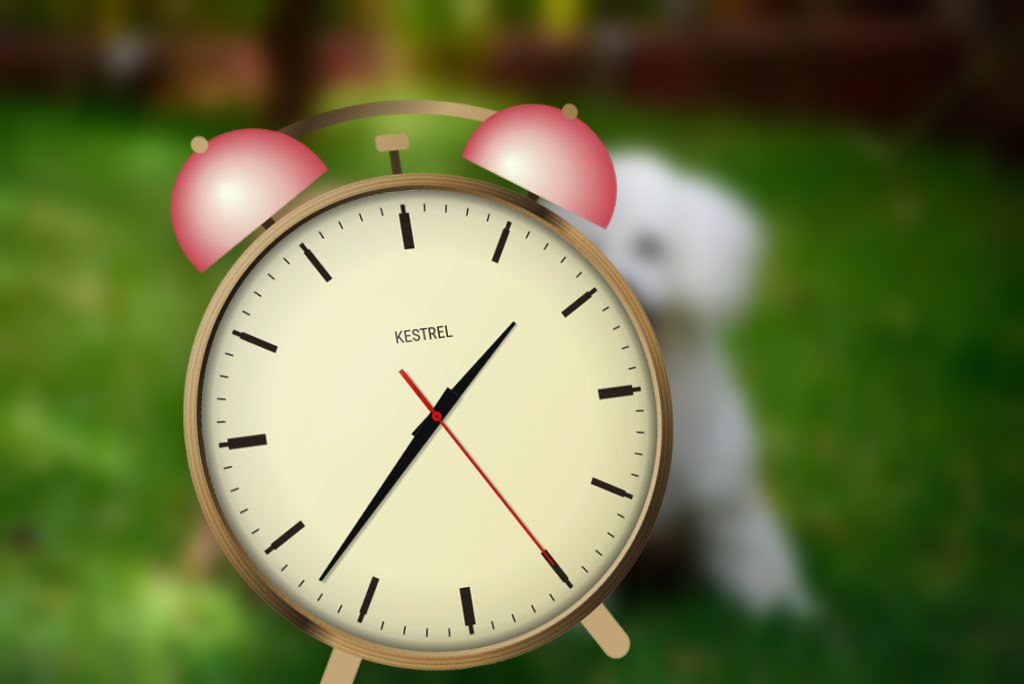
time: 1:37:25
